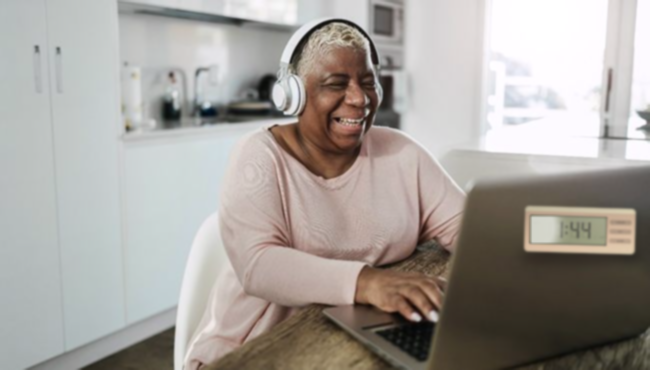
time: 1:44
